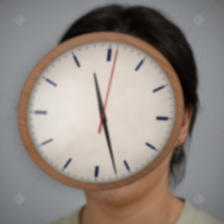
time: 11:27:01
